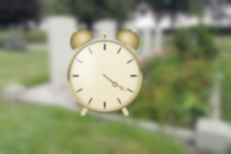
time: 4:21
